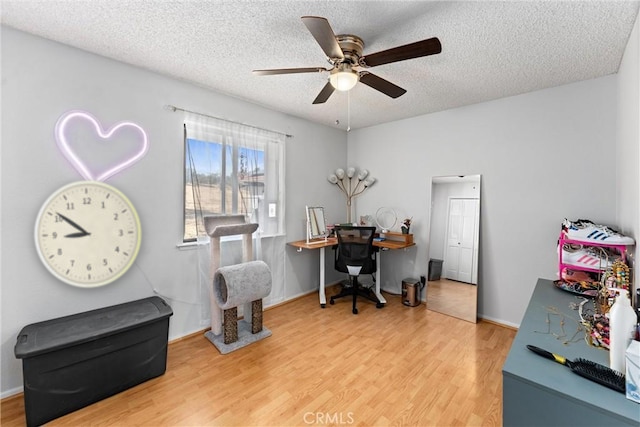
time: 8:51
